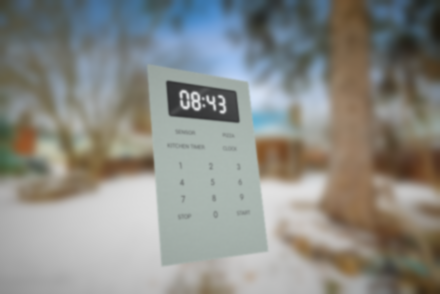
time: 8:43
